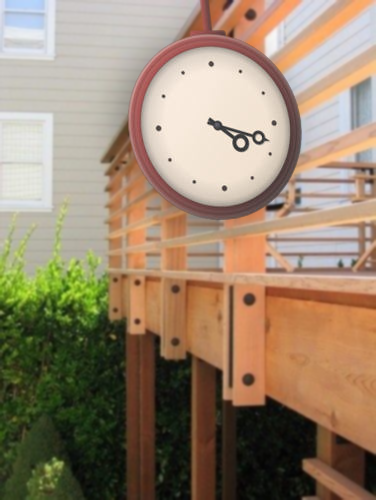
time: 4:18
